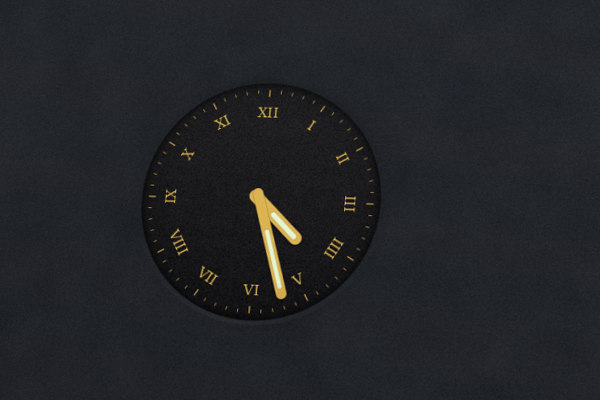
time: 4:27
